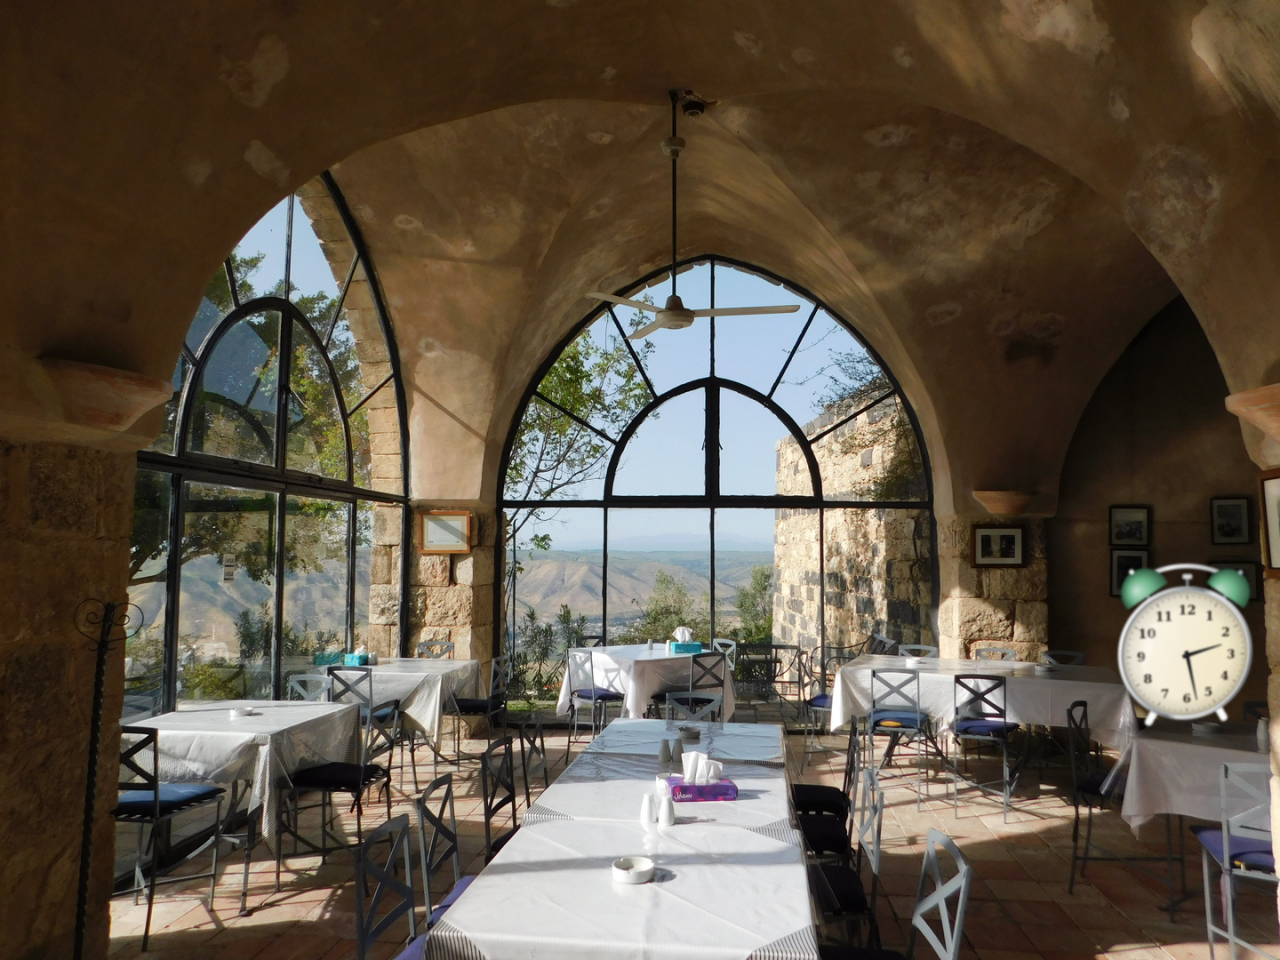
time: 2:28
